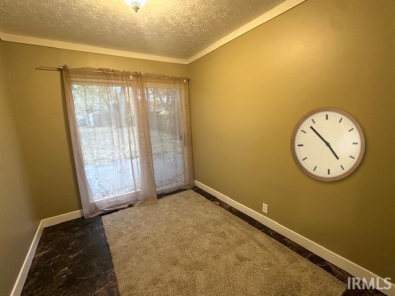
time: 4:53
